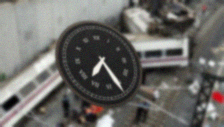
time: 7:26
